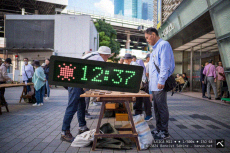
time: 12:37
